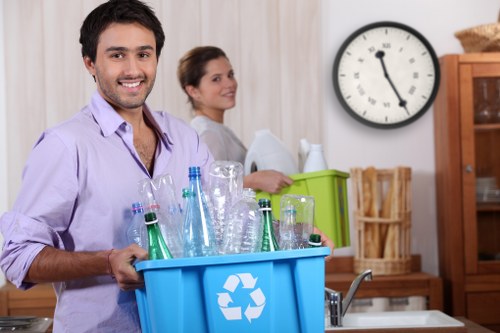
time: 11:25
